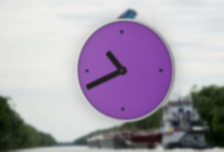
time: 10:41
